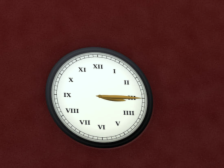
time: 3:15
